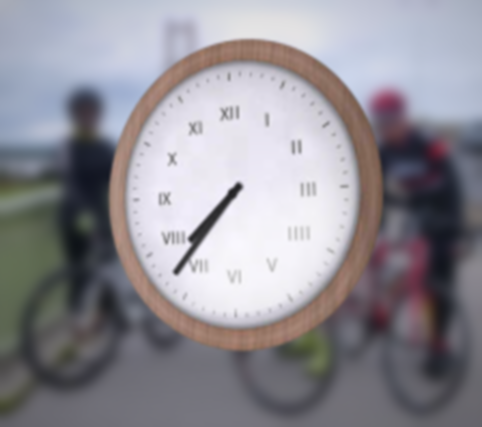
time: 7:37
